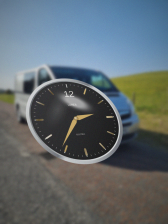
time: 2:36
